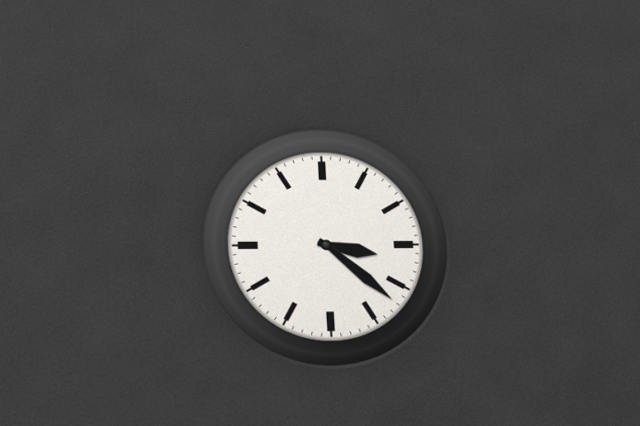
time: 3:22
